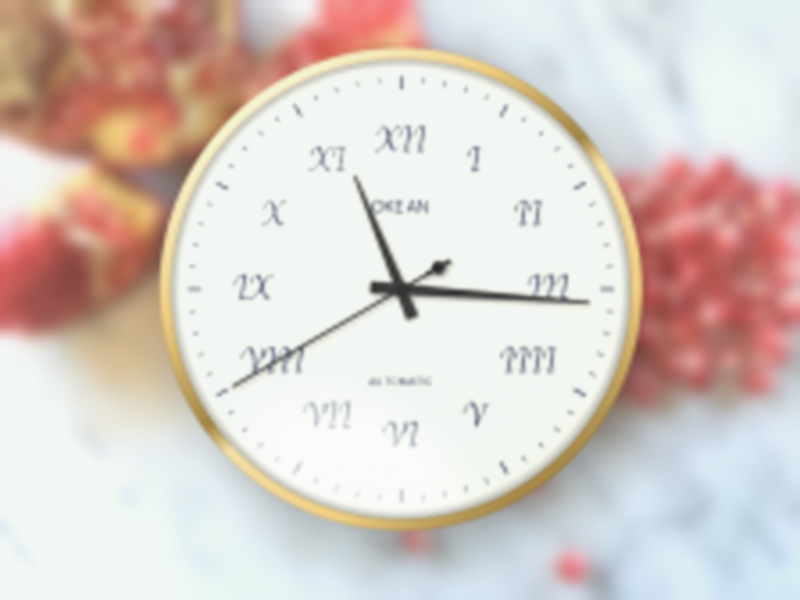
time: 11:15:40
